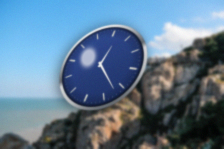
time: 12:22
